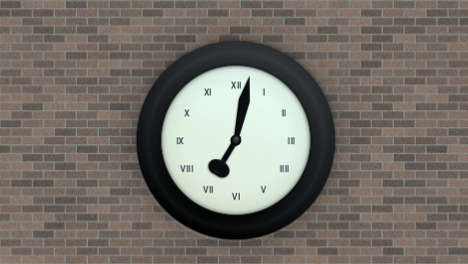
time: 7:02
